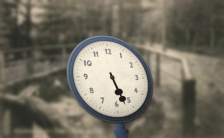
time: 5:27
